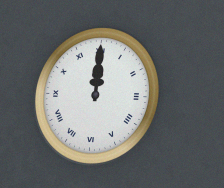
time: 12:00
